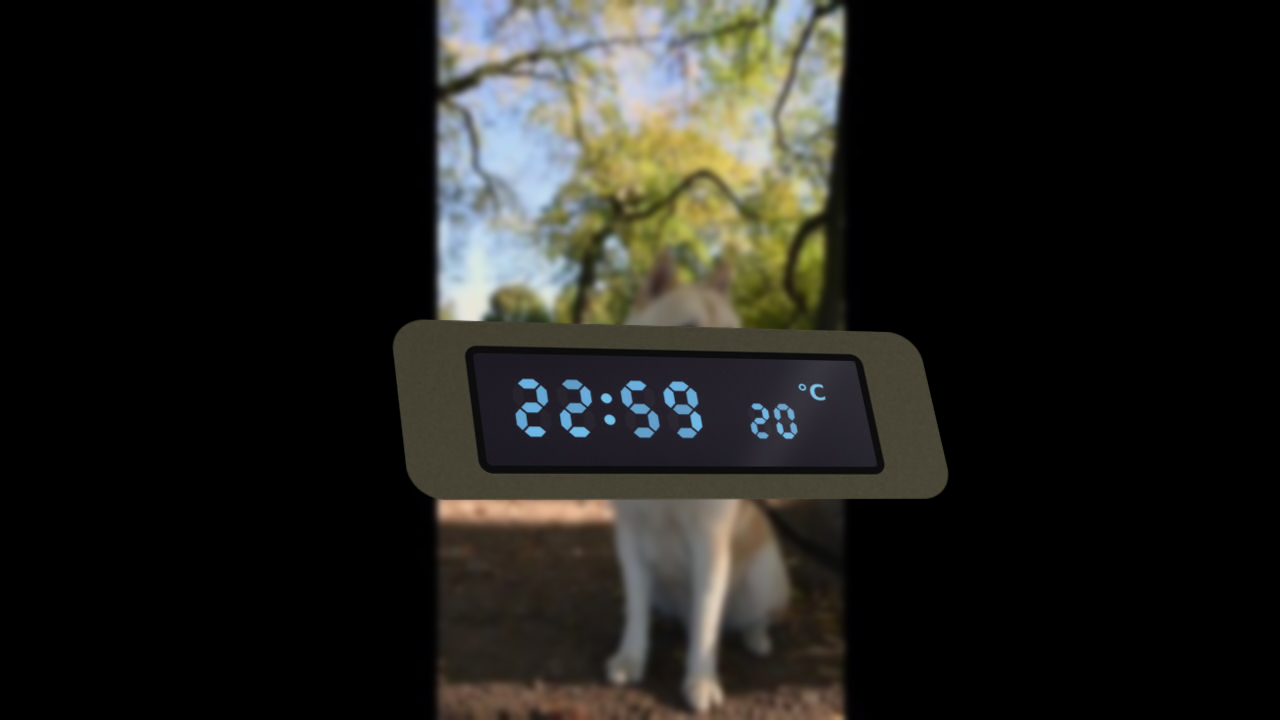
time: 22:59
